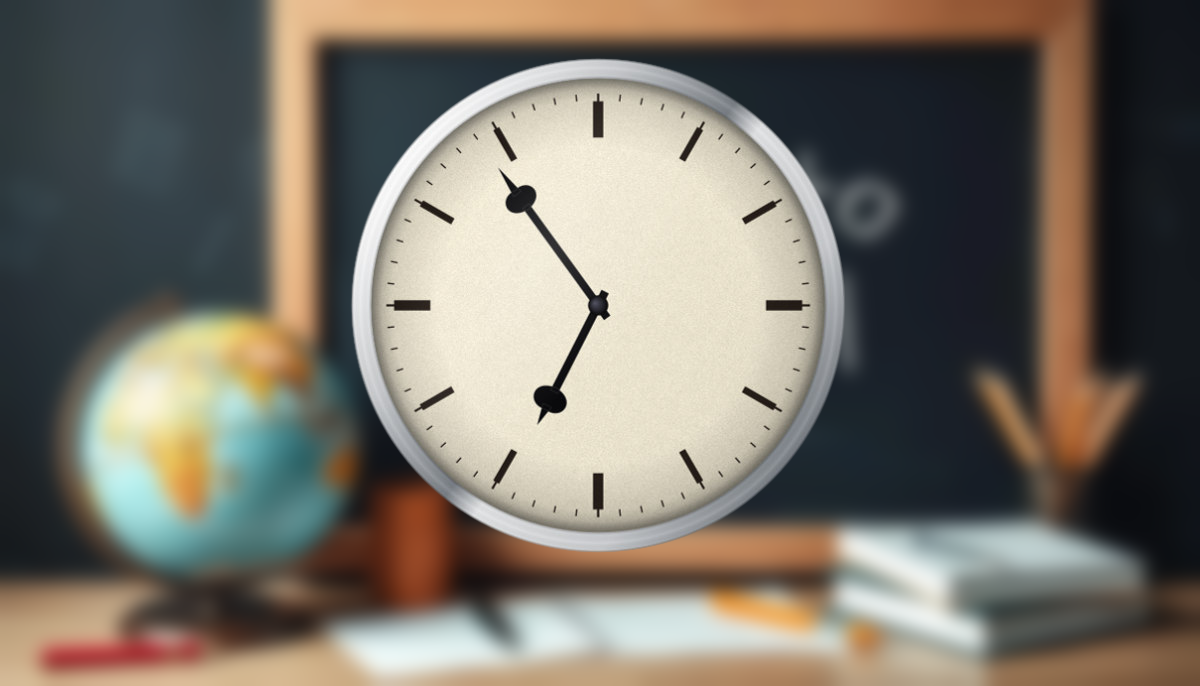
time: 6:54
